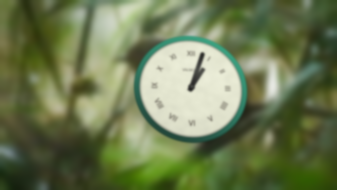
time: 1:03
